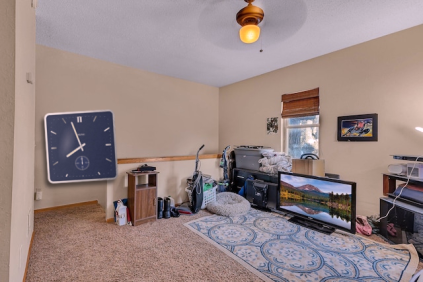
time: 7:57
